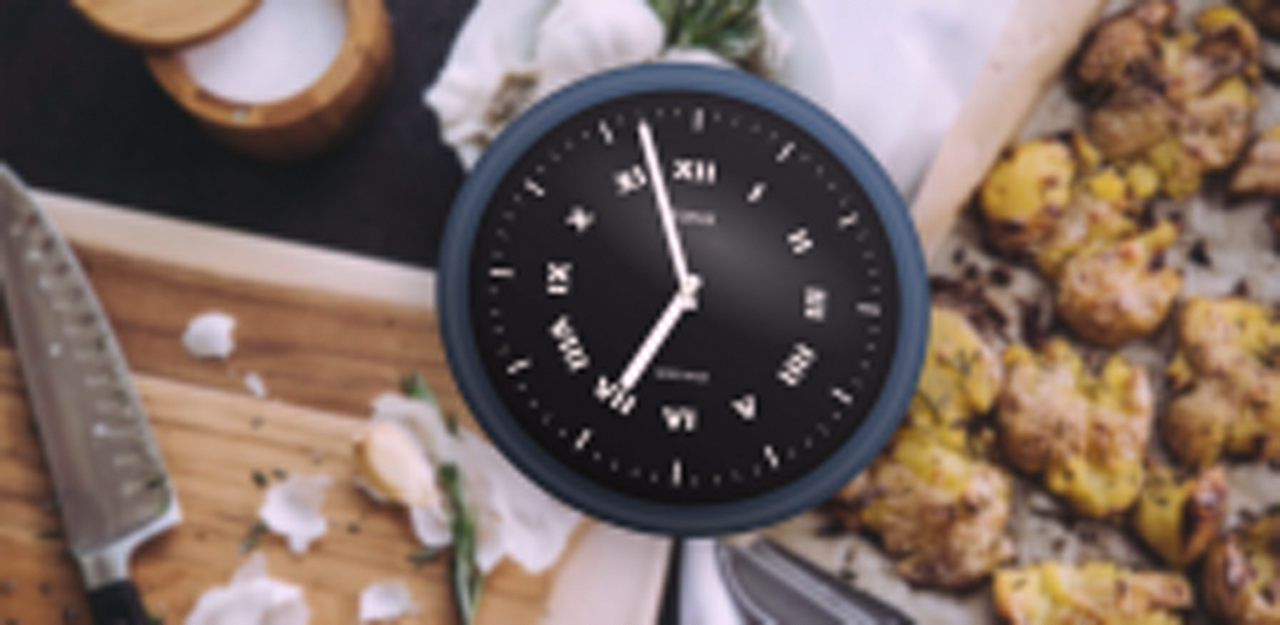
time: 6:57
